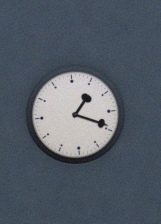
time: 1:19
